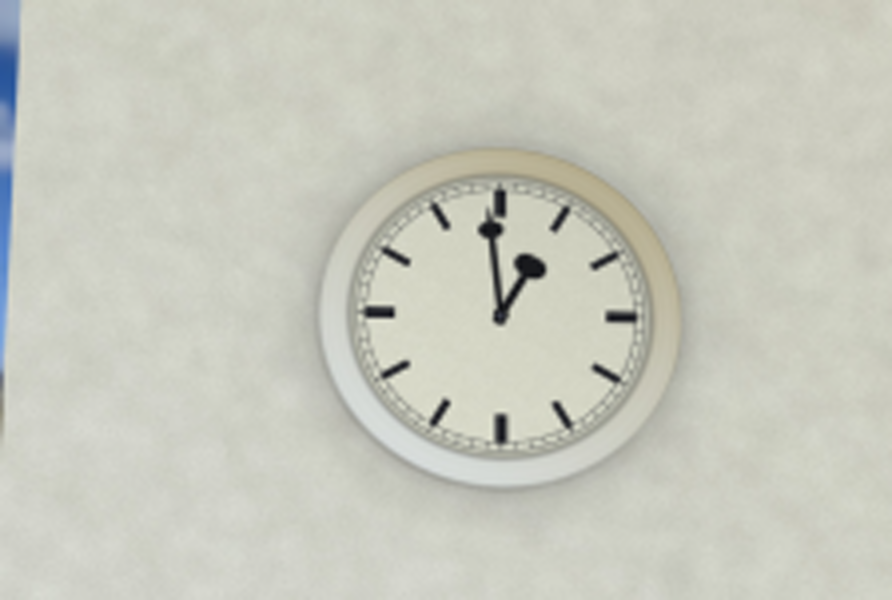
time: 12:59
